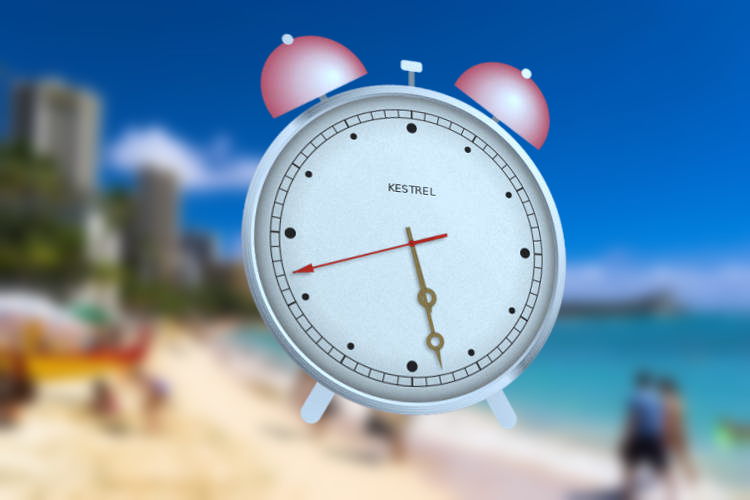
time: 5:27:42
